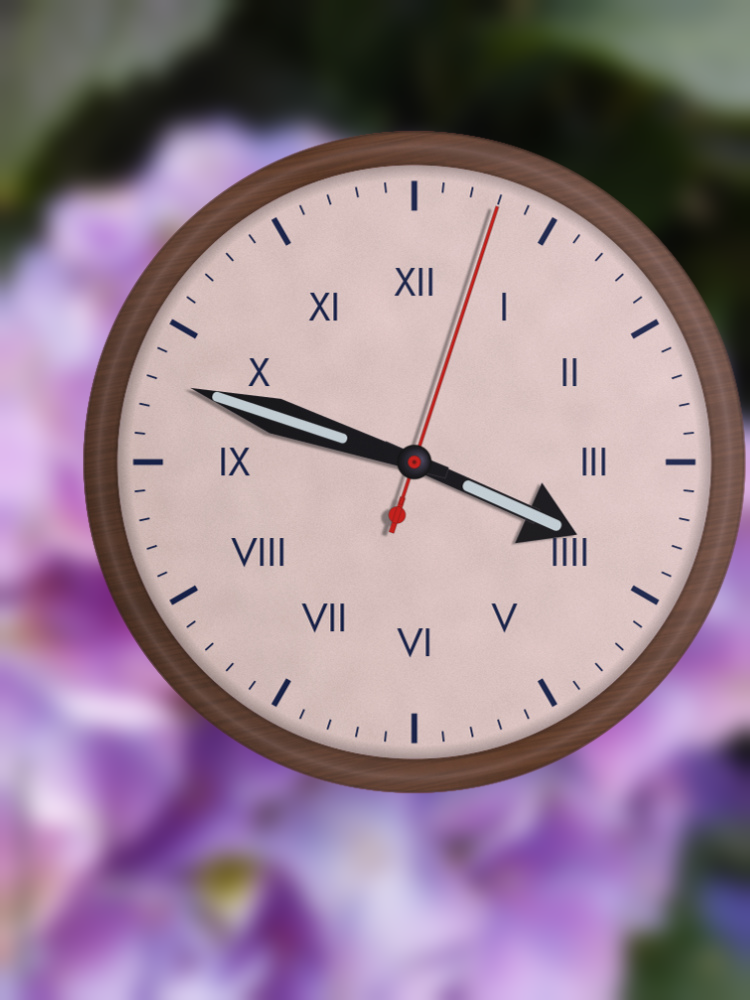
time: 3:48:03
